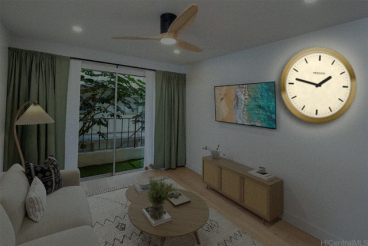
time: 1:47
